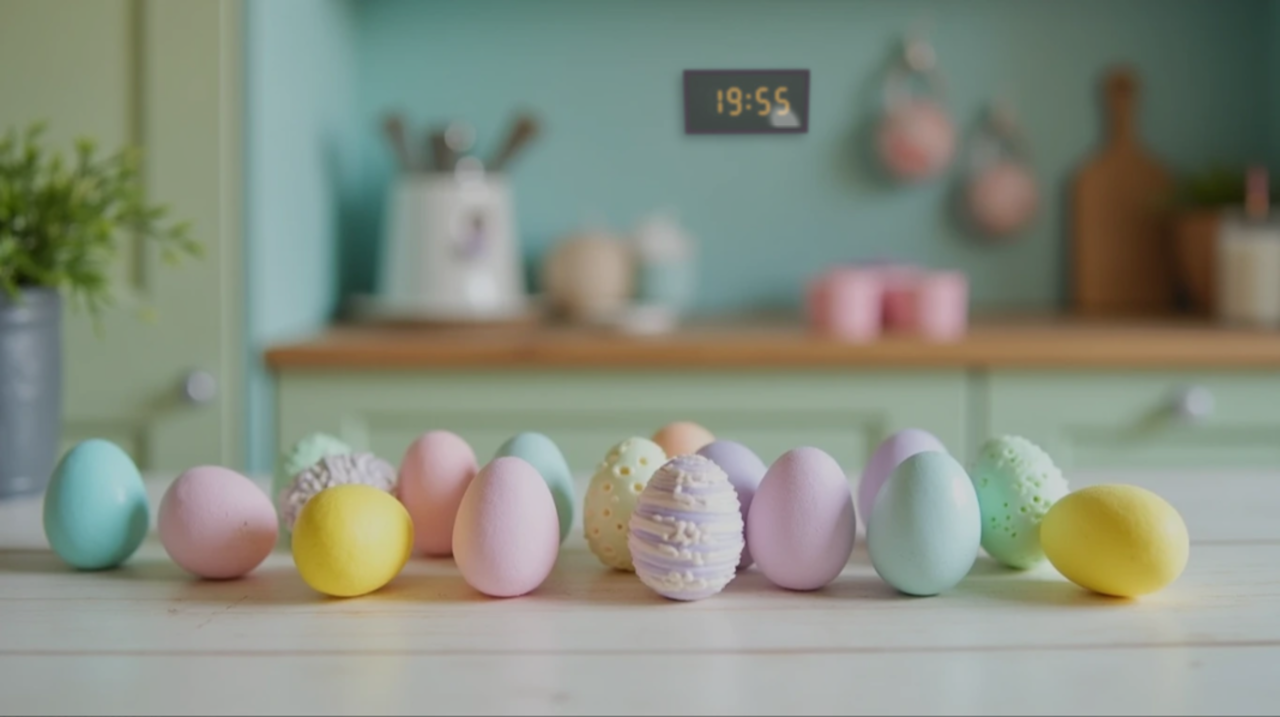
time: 19:55
